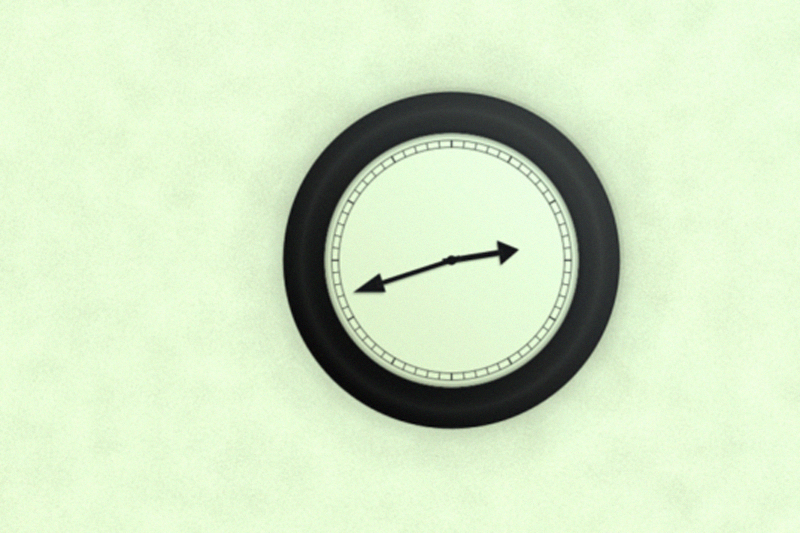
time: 2:42
